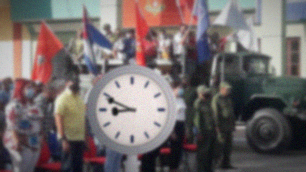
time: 8:49
